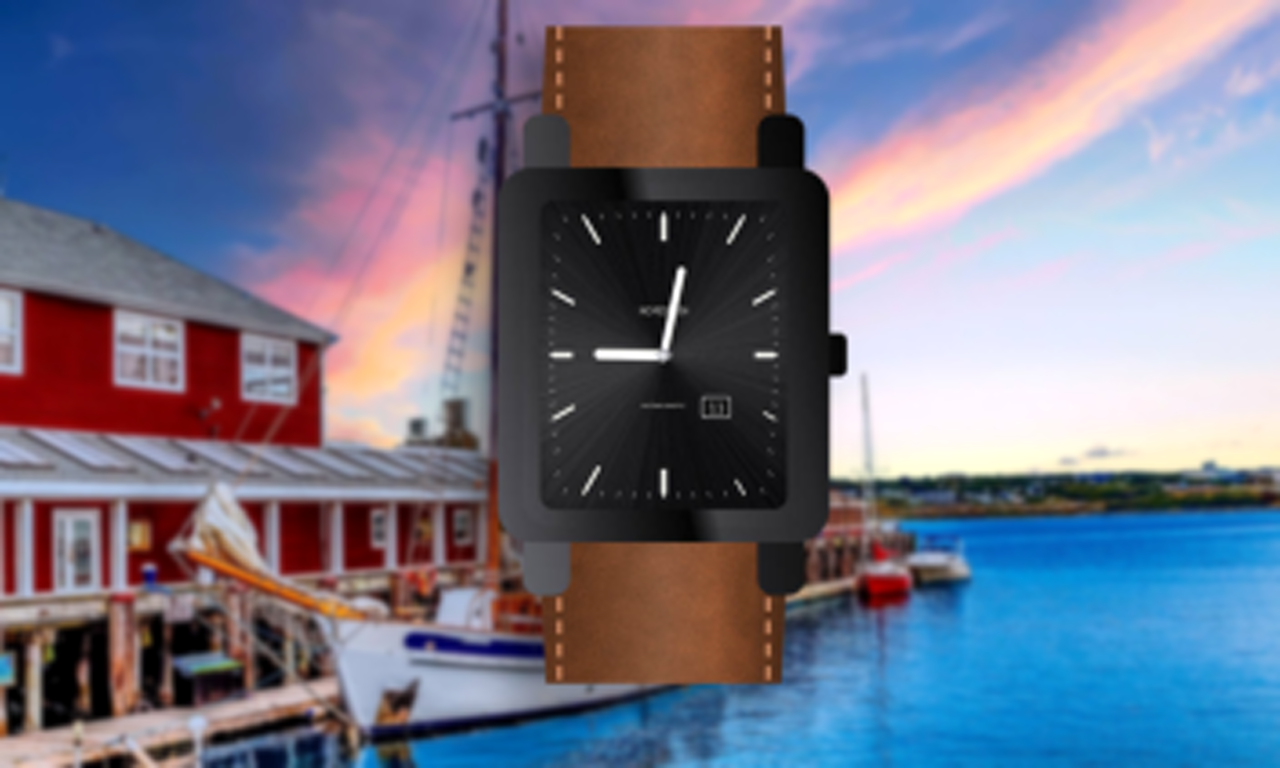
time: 9:02
